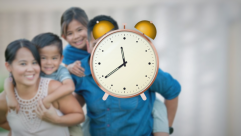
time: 11:39
